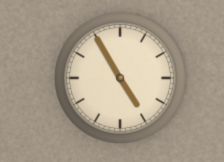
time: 4:55
